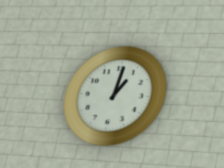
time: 1:01
